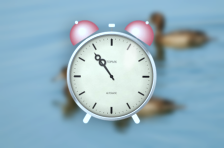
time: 10:54
